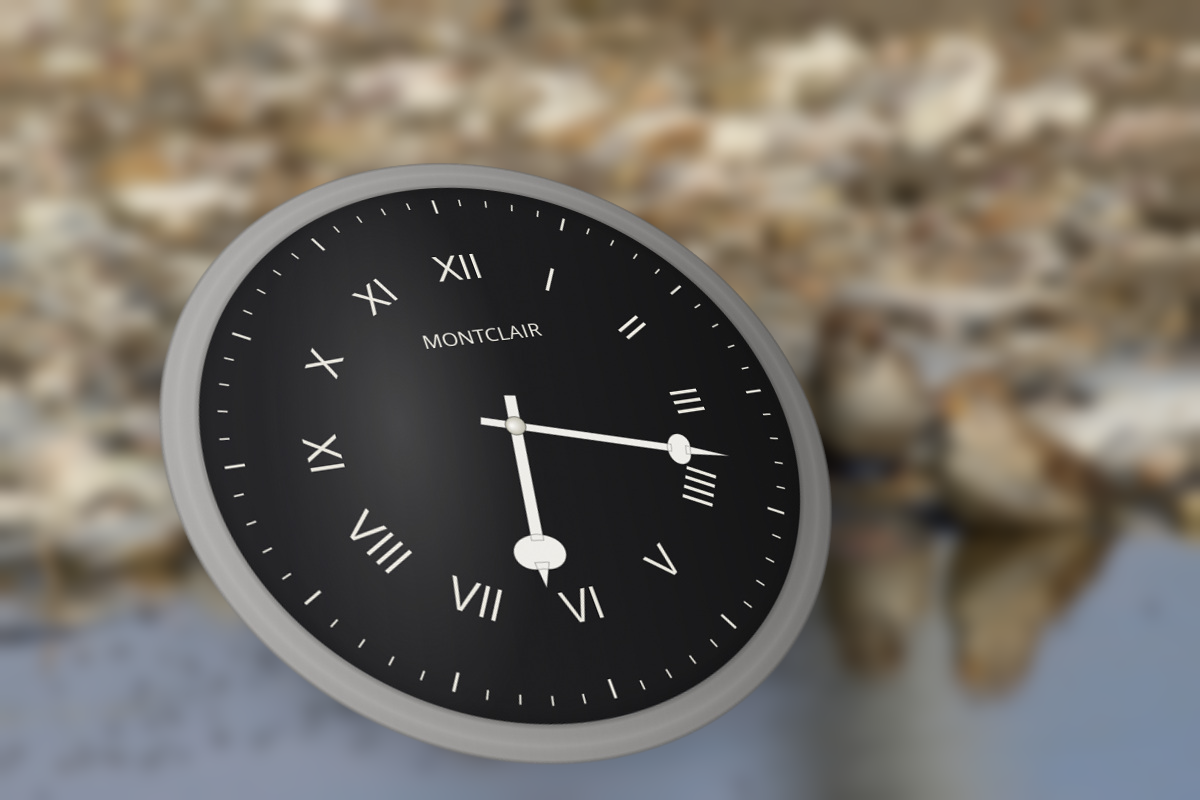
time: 6:18
